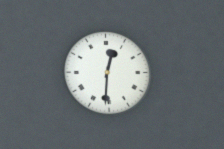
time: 12:31
